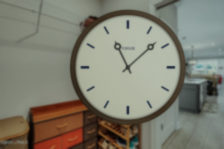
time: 11:08
